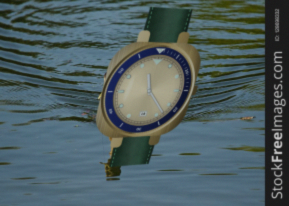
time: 11:23
